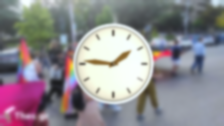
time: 1:46
